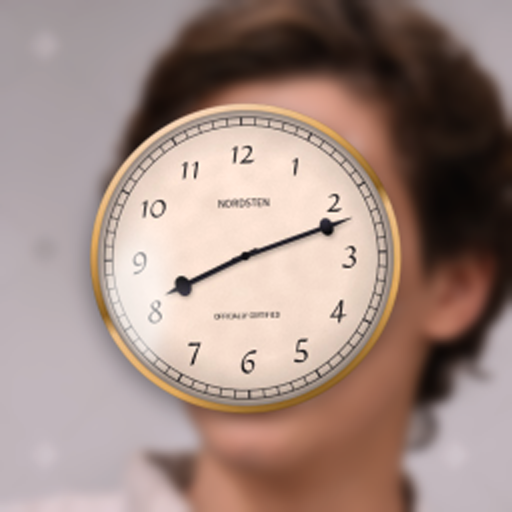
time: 8:12
